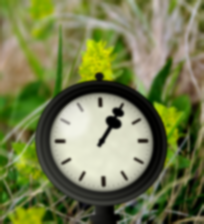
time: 1:05
